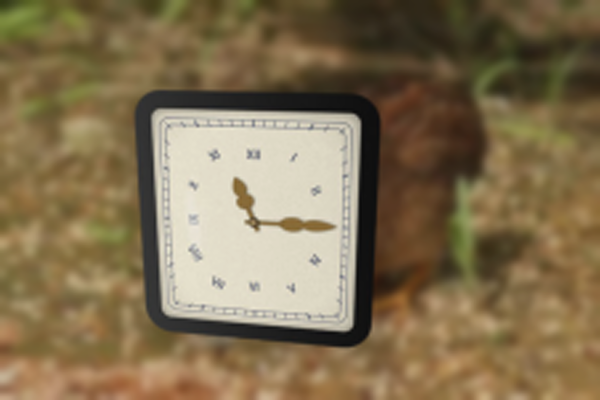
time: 11:15
